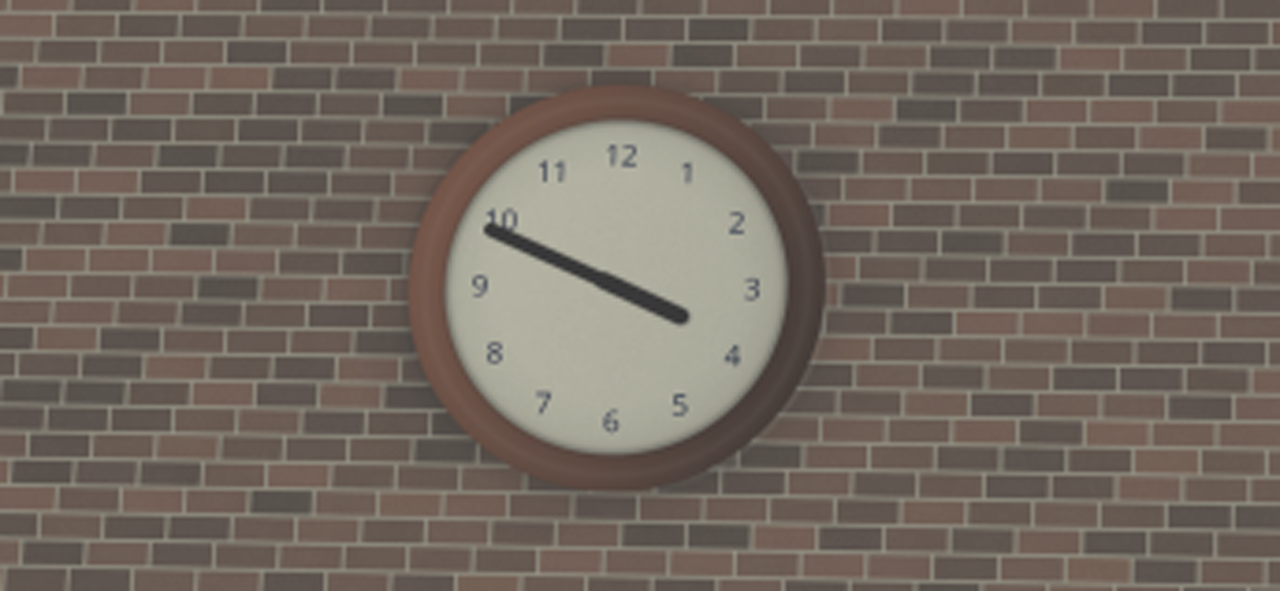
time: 3:49
